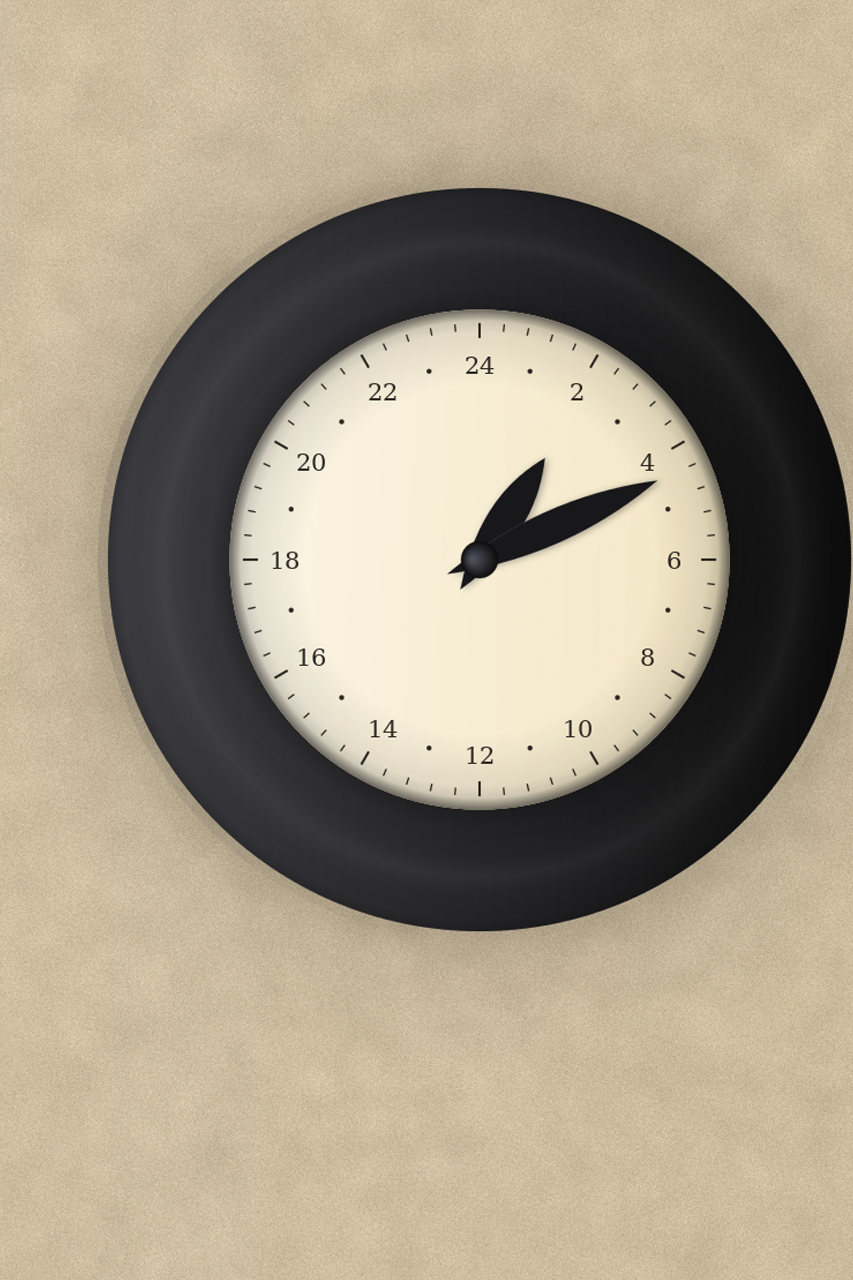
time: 2:11
